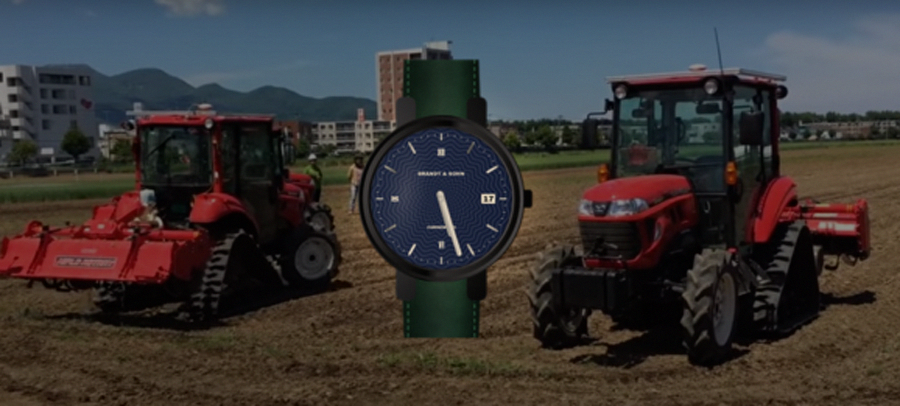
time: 5:27
